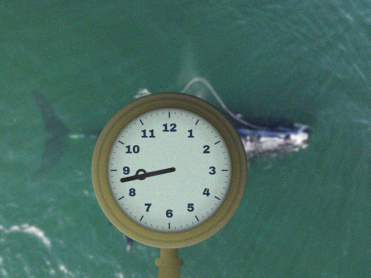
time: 8:43
